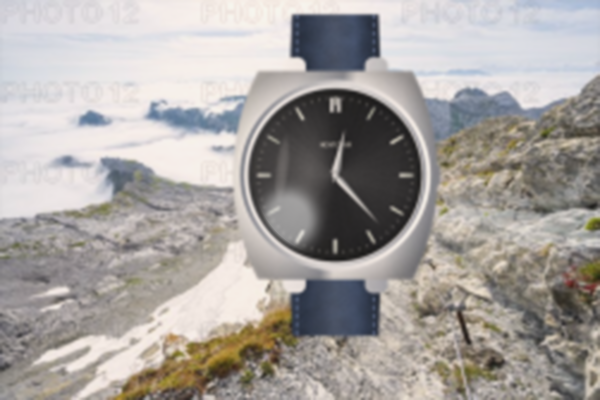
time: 12:23
